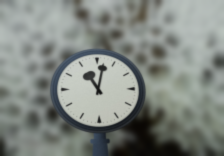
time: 11:02
